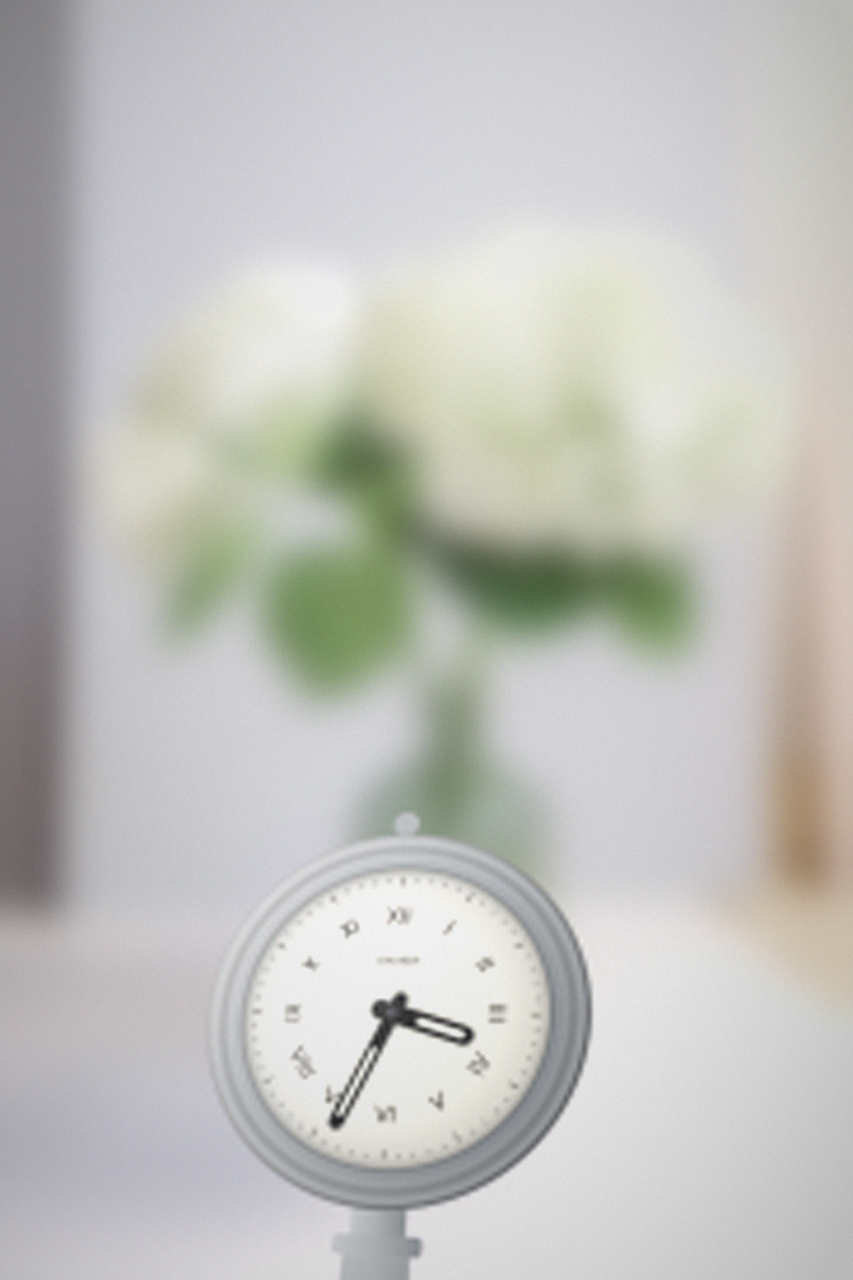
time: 3:34
